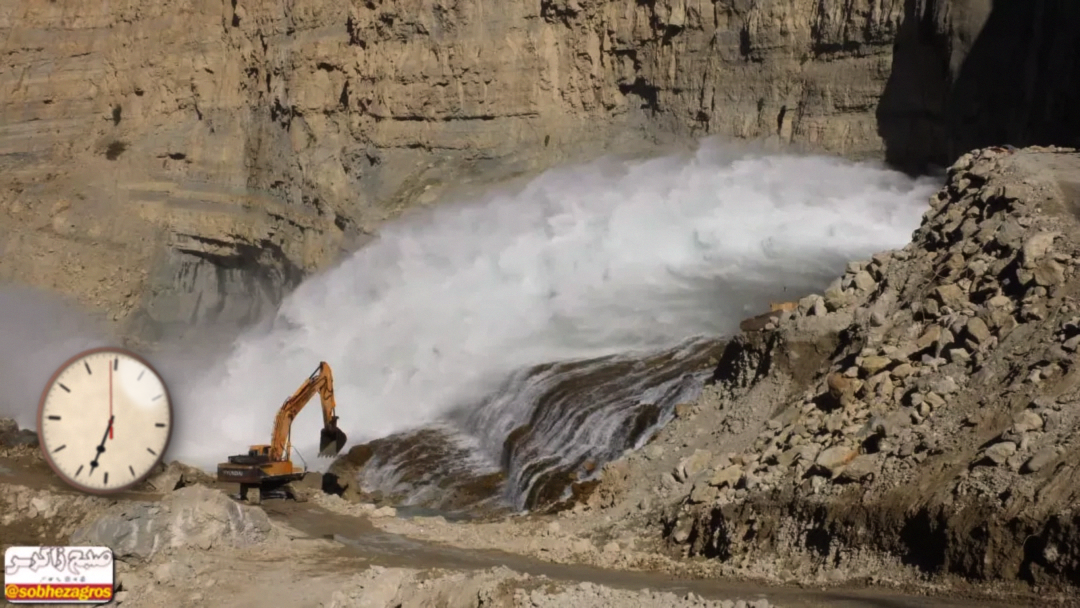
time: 6:32:59
